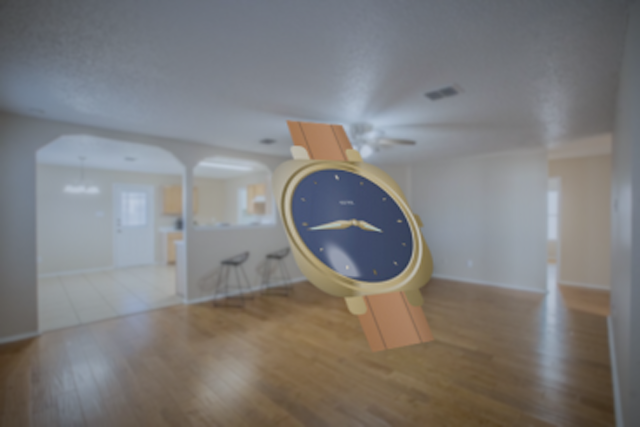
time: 3:44
